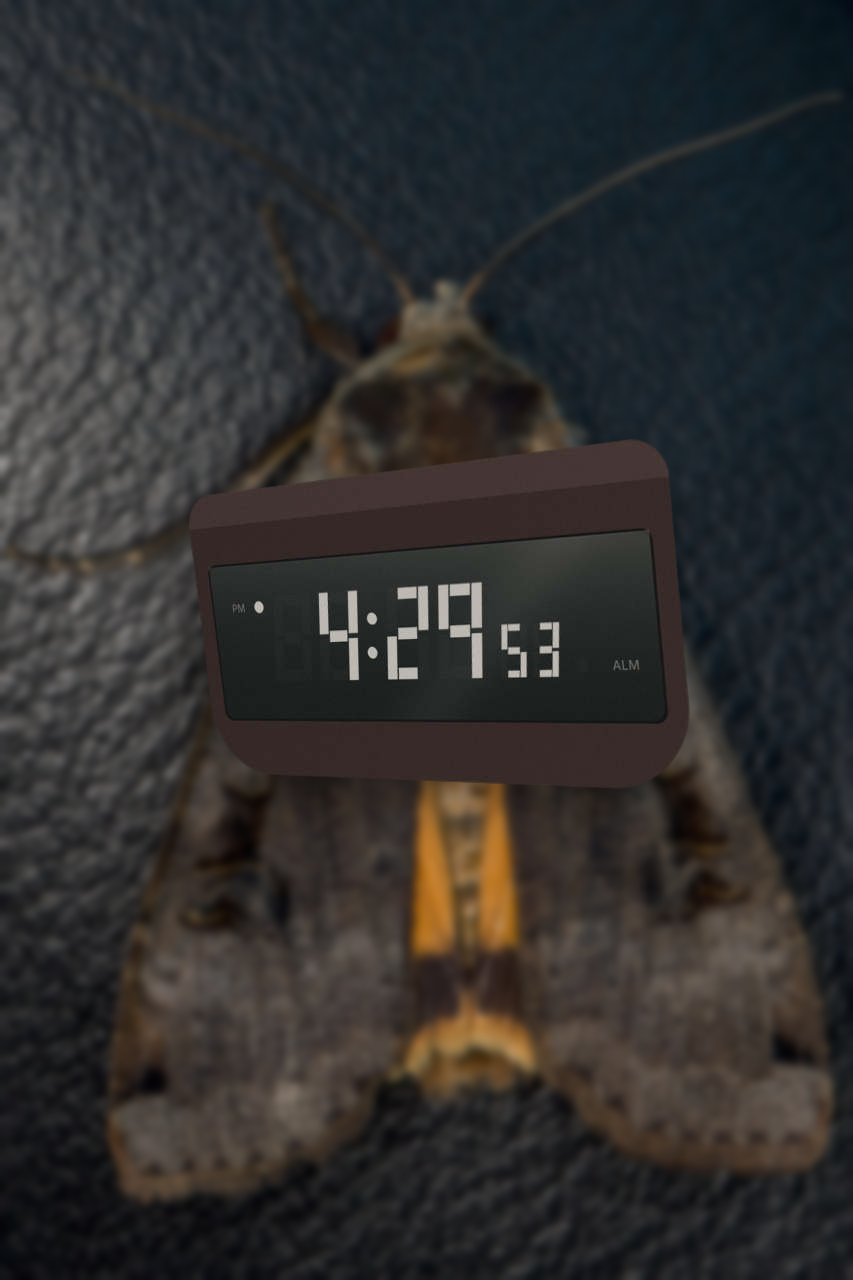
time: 4:29:53
